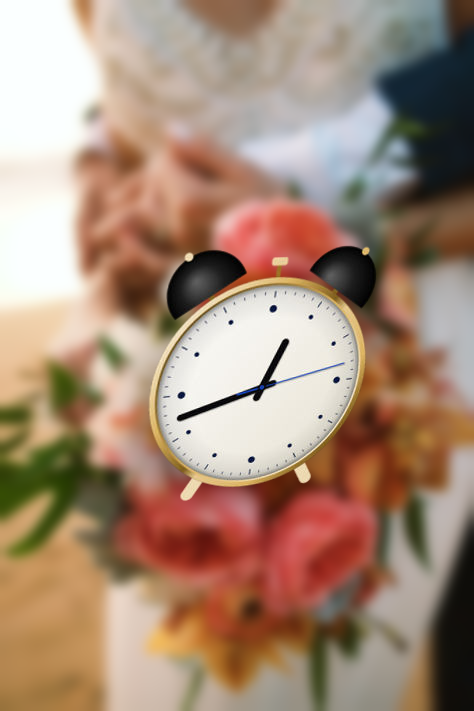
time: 12:42:13
